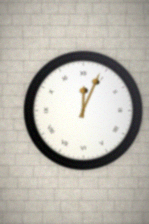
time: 12:04
